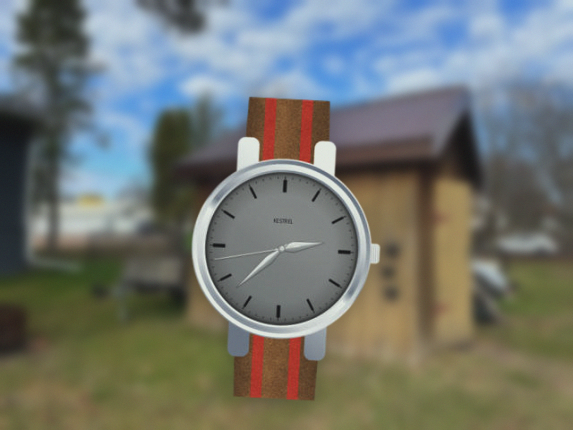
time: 2:37:43
